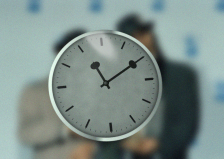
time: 11:10
